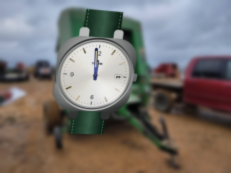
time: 11:59
